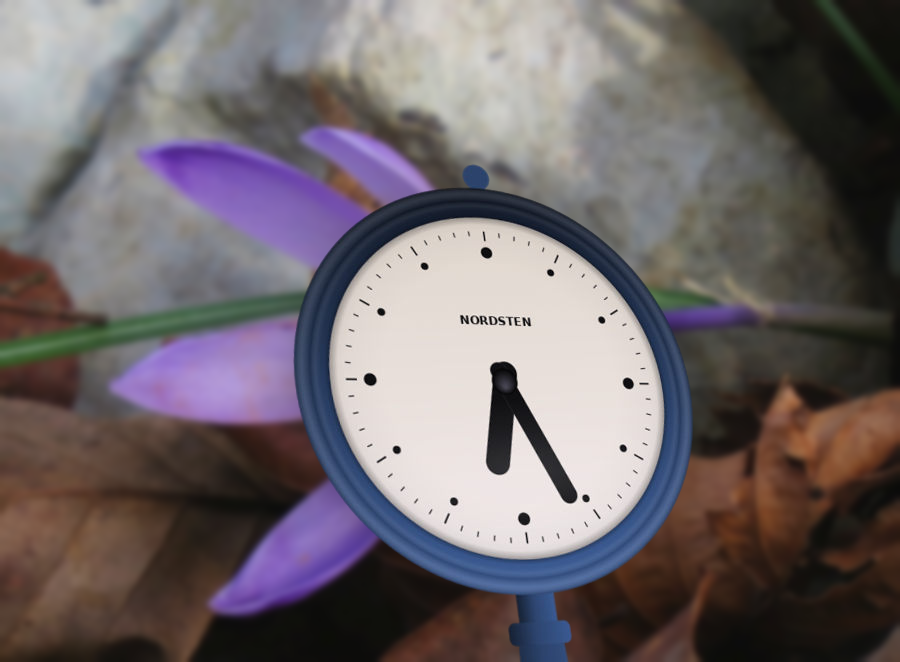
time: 6:26
